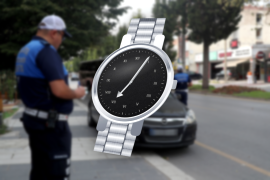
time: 7:04
